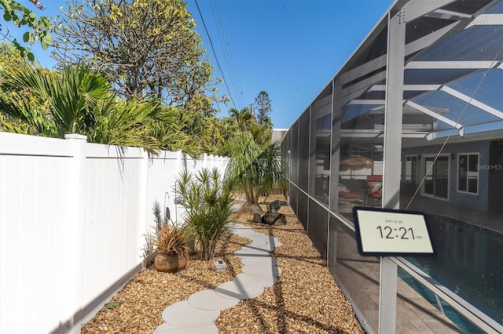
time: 12:21
